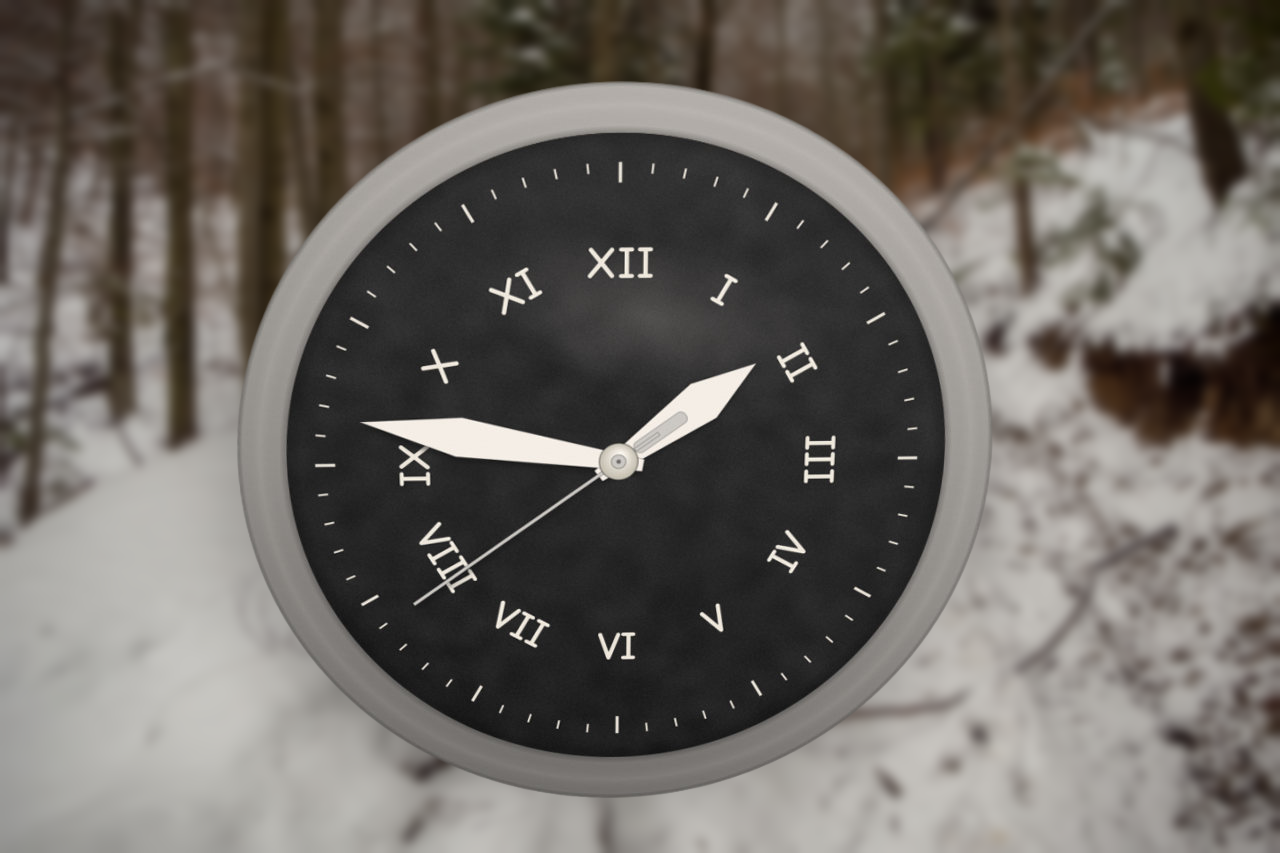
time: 1:46:39
